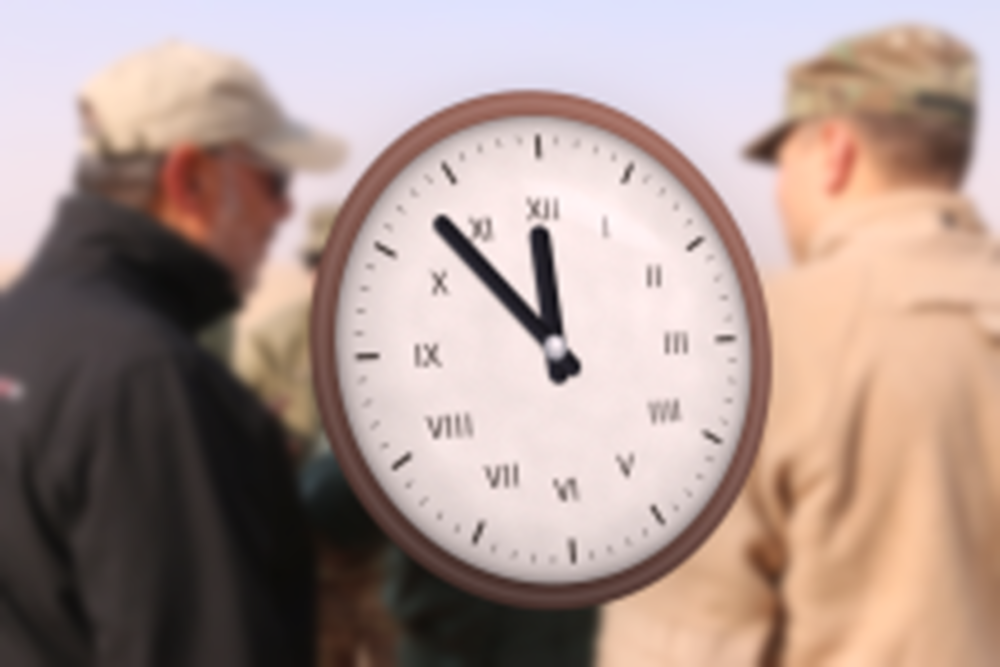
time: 11:53
